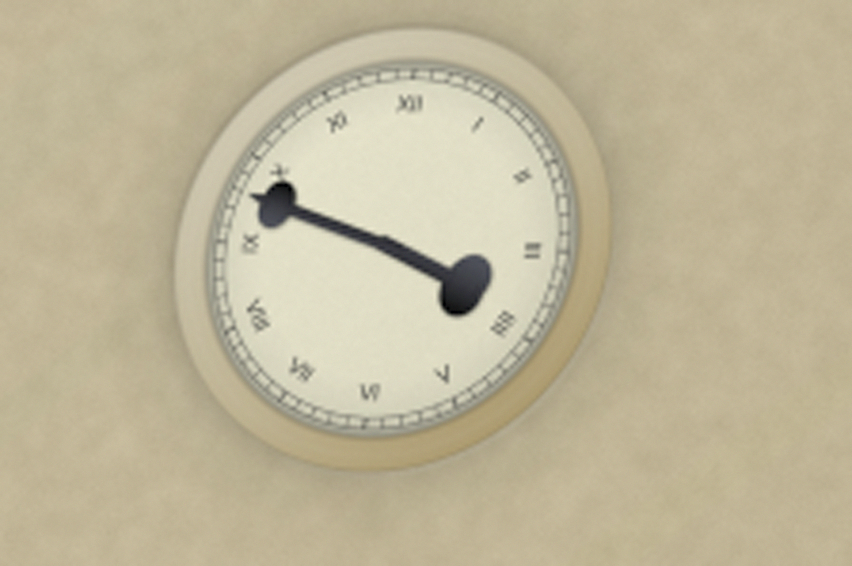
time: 3:48
